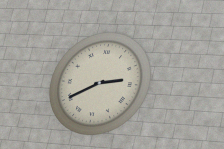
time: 2:40
